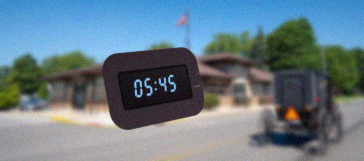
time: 5:45
